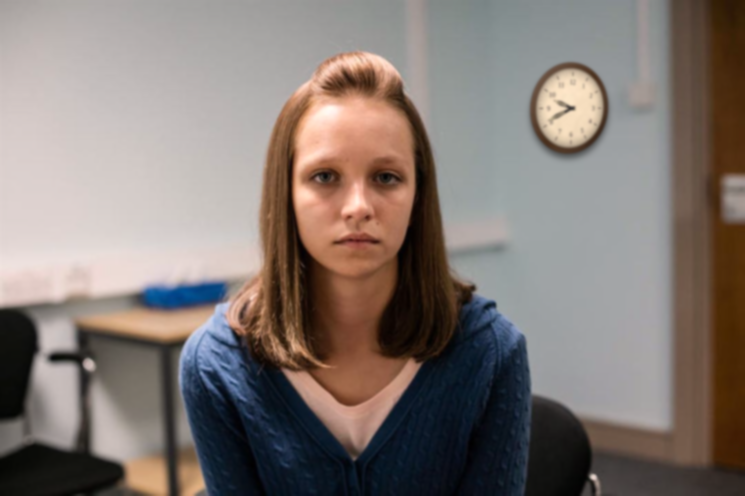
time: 9:41
